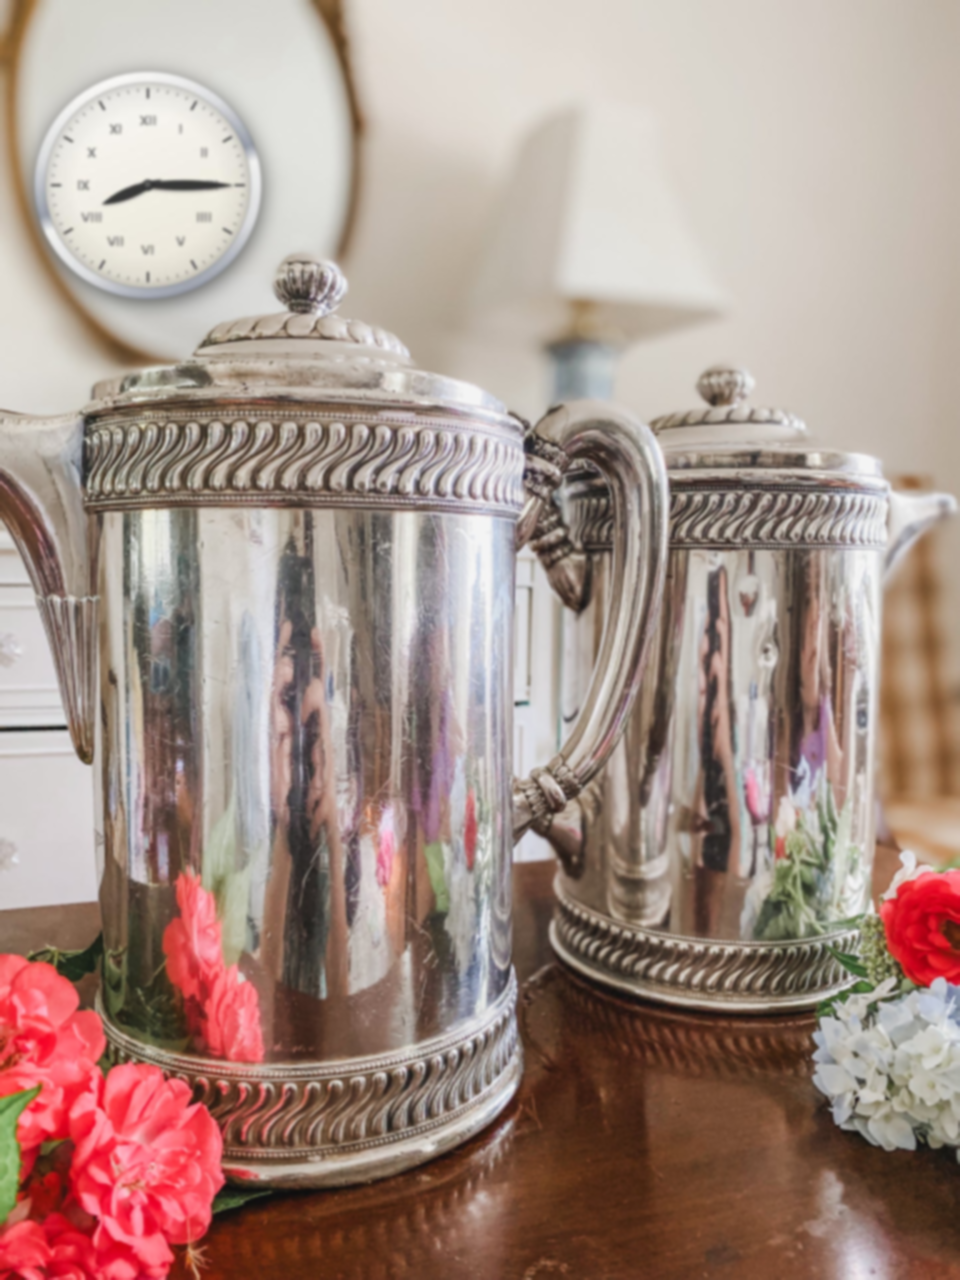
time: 8:15
